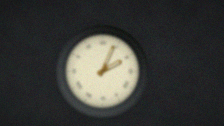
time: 2:04
